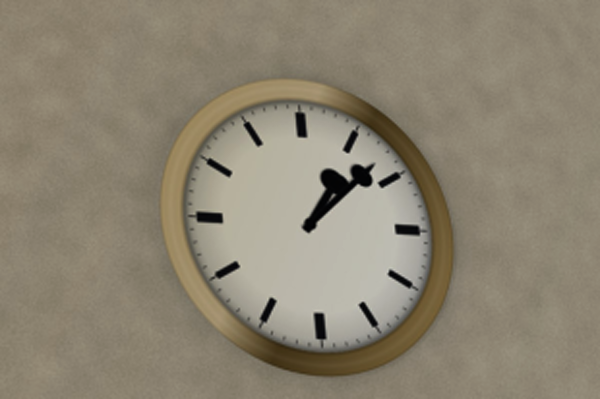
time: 1:08
